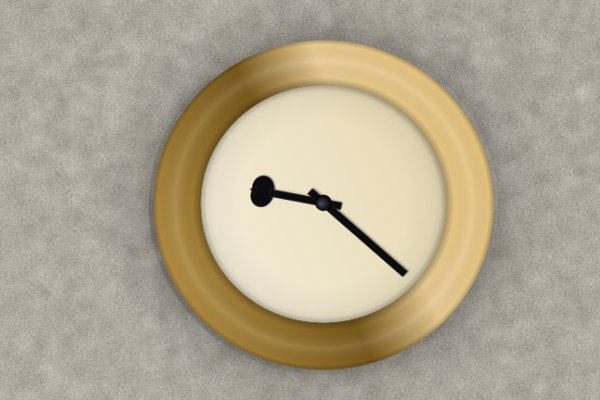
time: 9:22
